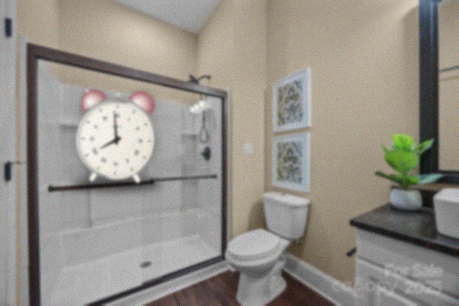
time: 7:59
